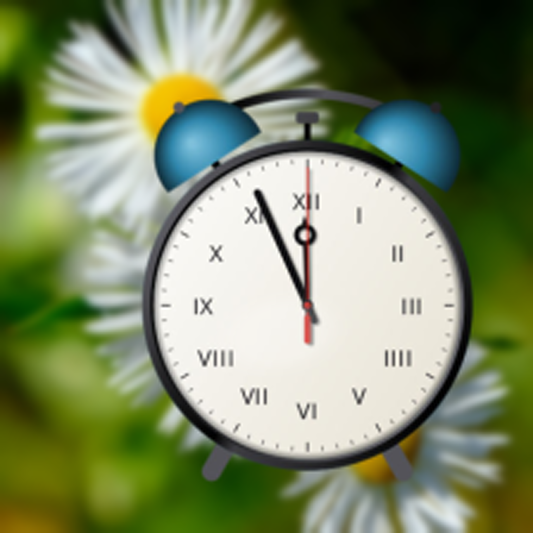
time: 11:56:00
